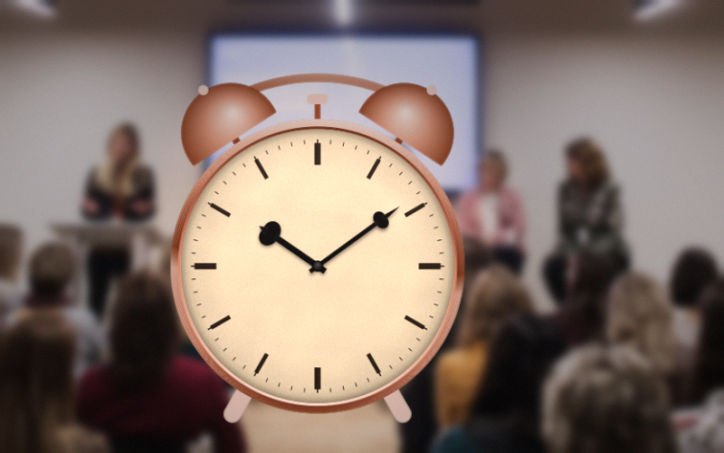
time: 10:09
